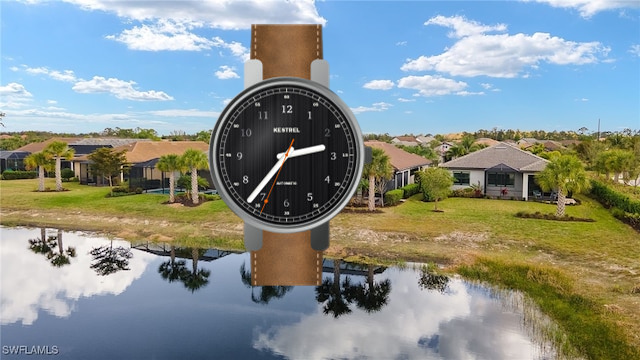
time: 2:36:34
